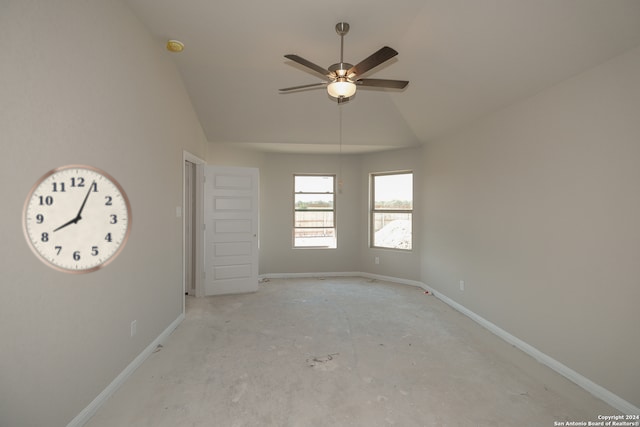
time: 8:04
